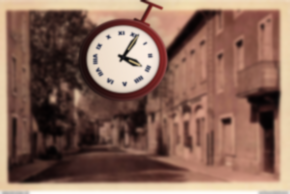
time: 3:01
